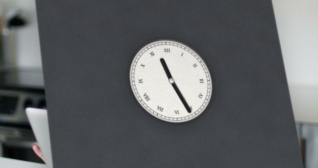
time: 11:26
